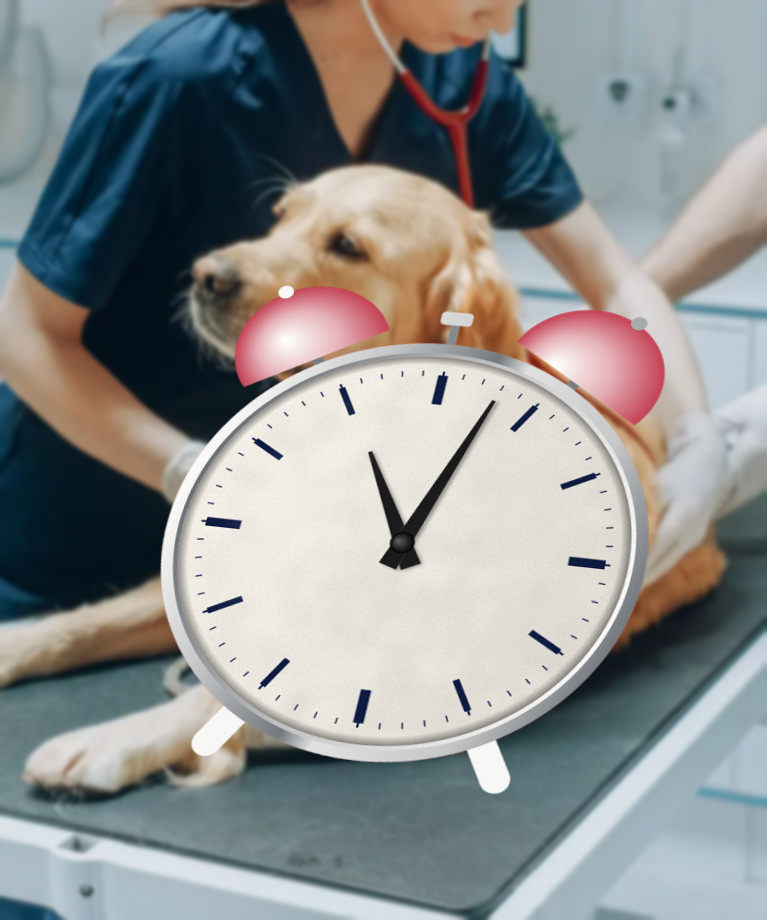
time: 11:03
